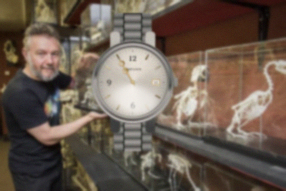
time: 10:55
